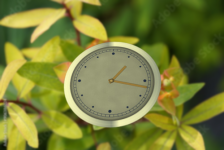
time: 1:17
